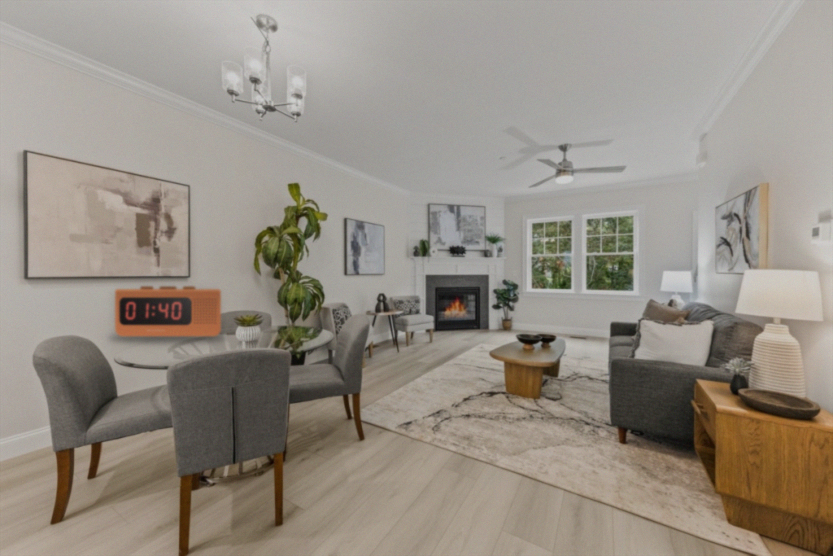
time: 1:40
